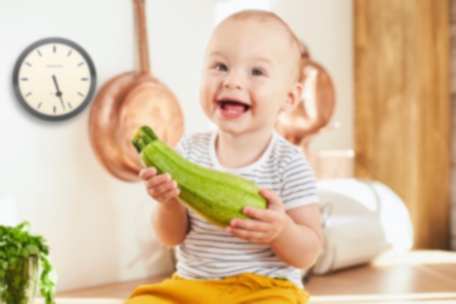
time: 5:27
